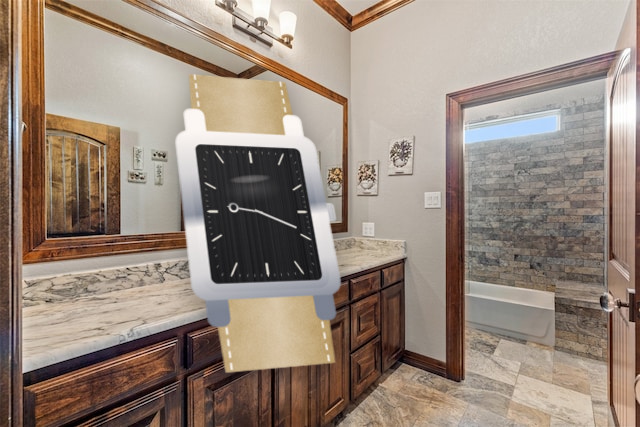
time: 9:19
